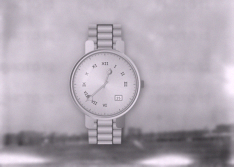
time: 12:38
